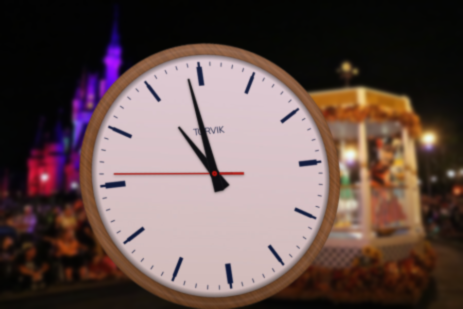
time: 10:58:46
